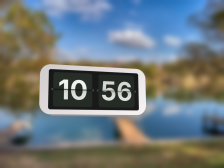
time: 10:56
